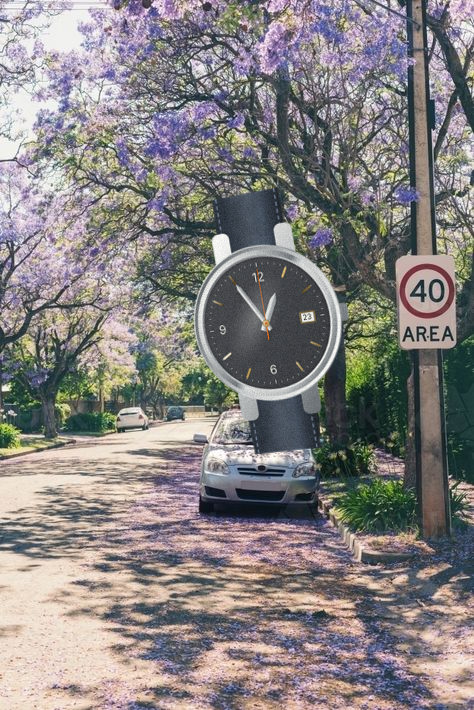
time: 12:55:00
